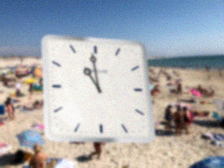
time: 10:59
